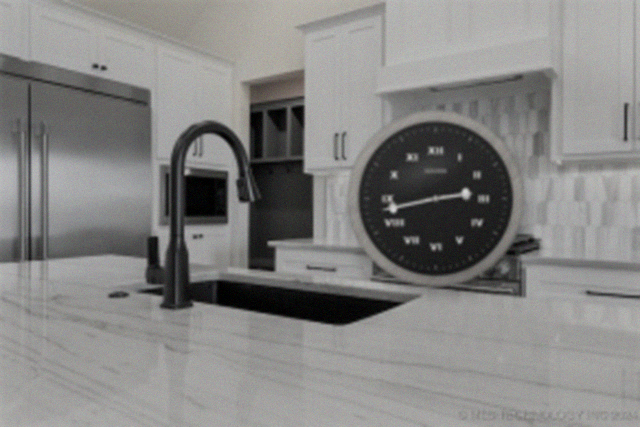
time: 2:43
